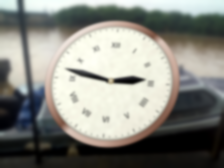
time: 2:47
